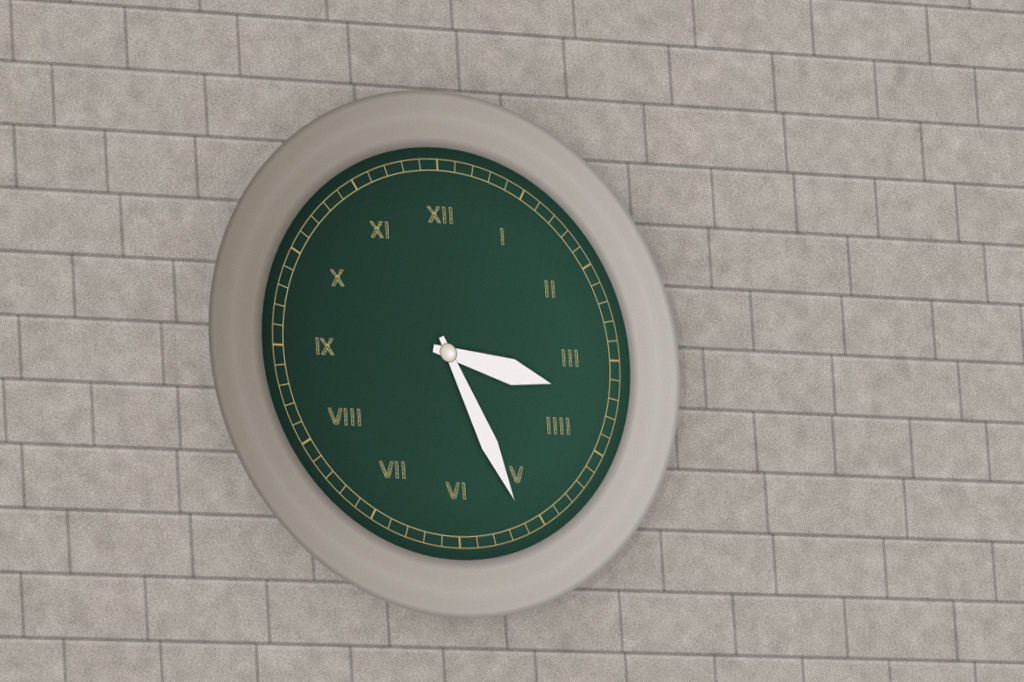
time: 3:26
